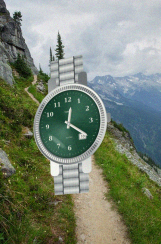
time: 12:21
